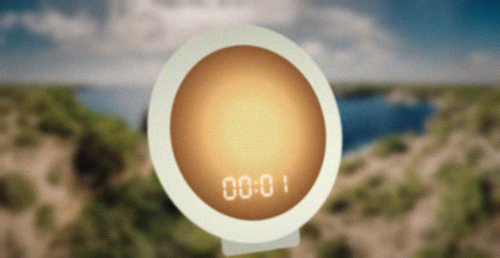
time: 0:01
